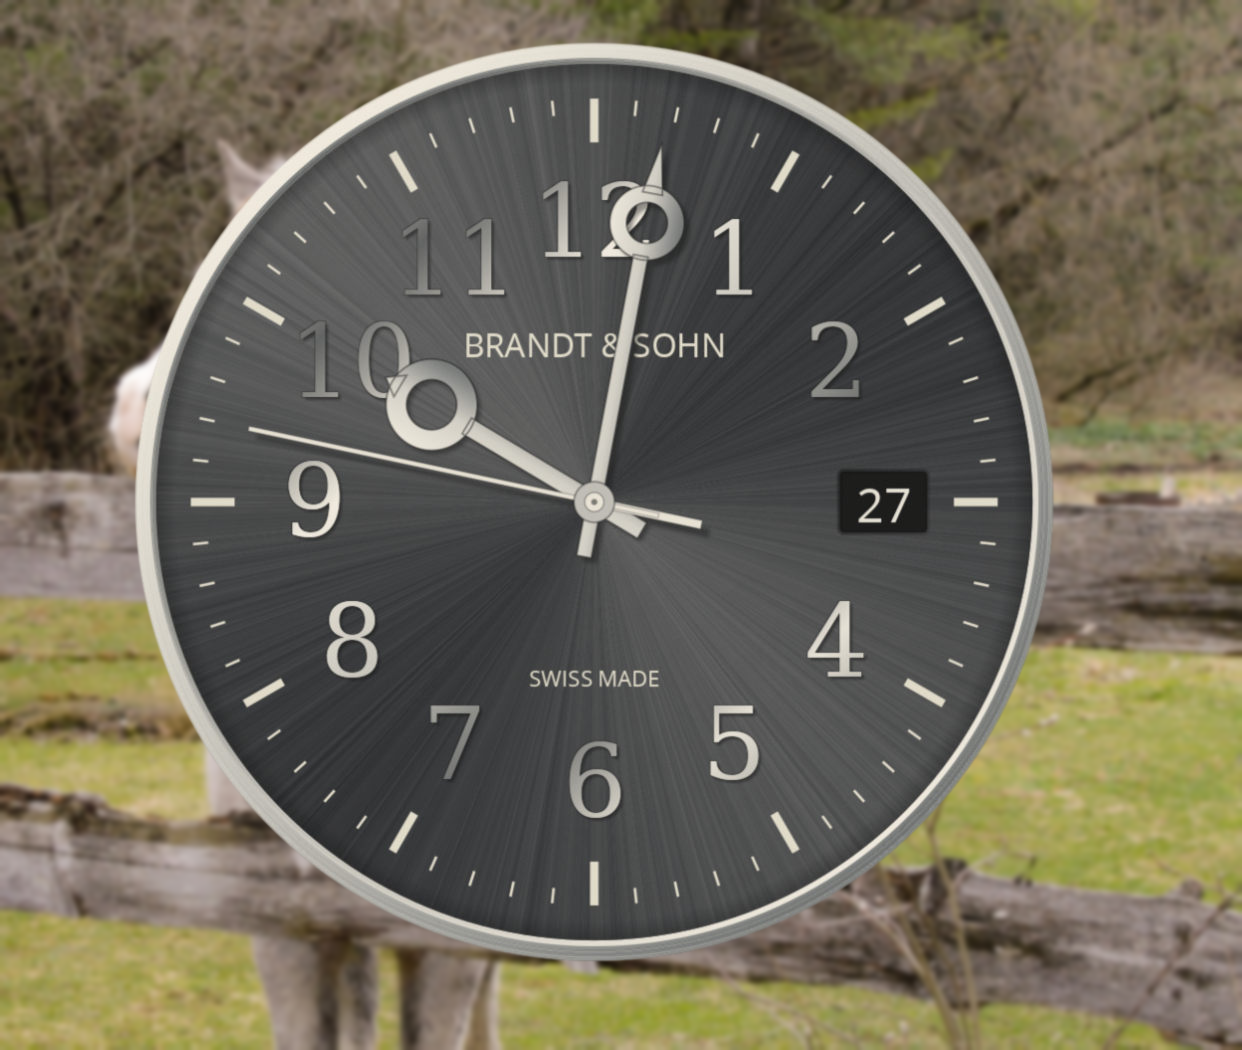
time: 10:01:47
